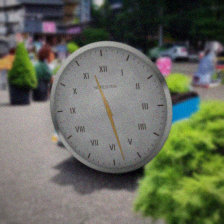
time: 11:28
